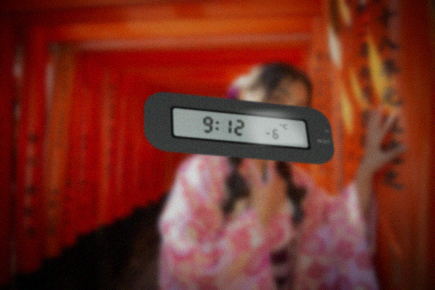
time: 9:12
